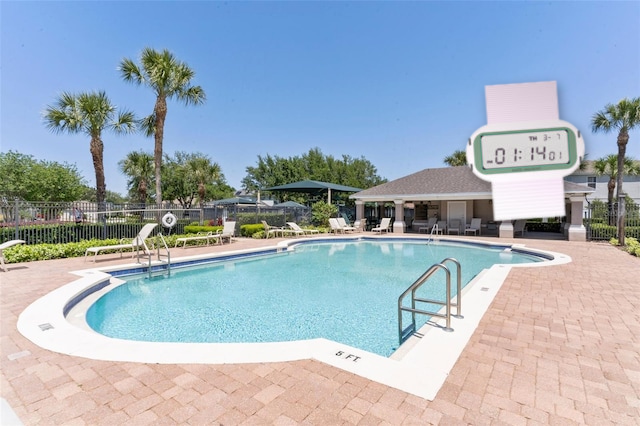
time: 1:14
